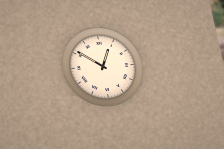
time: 12:51
